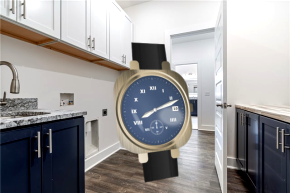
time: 8:12
